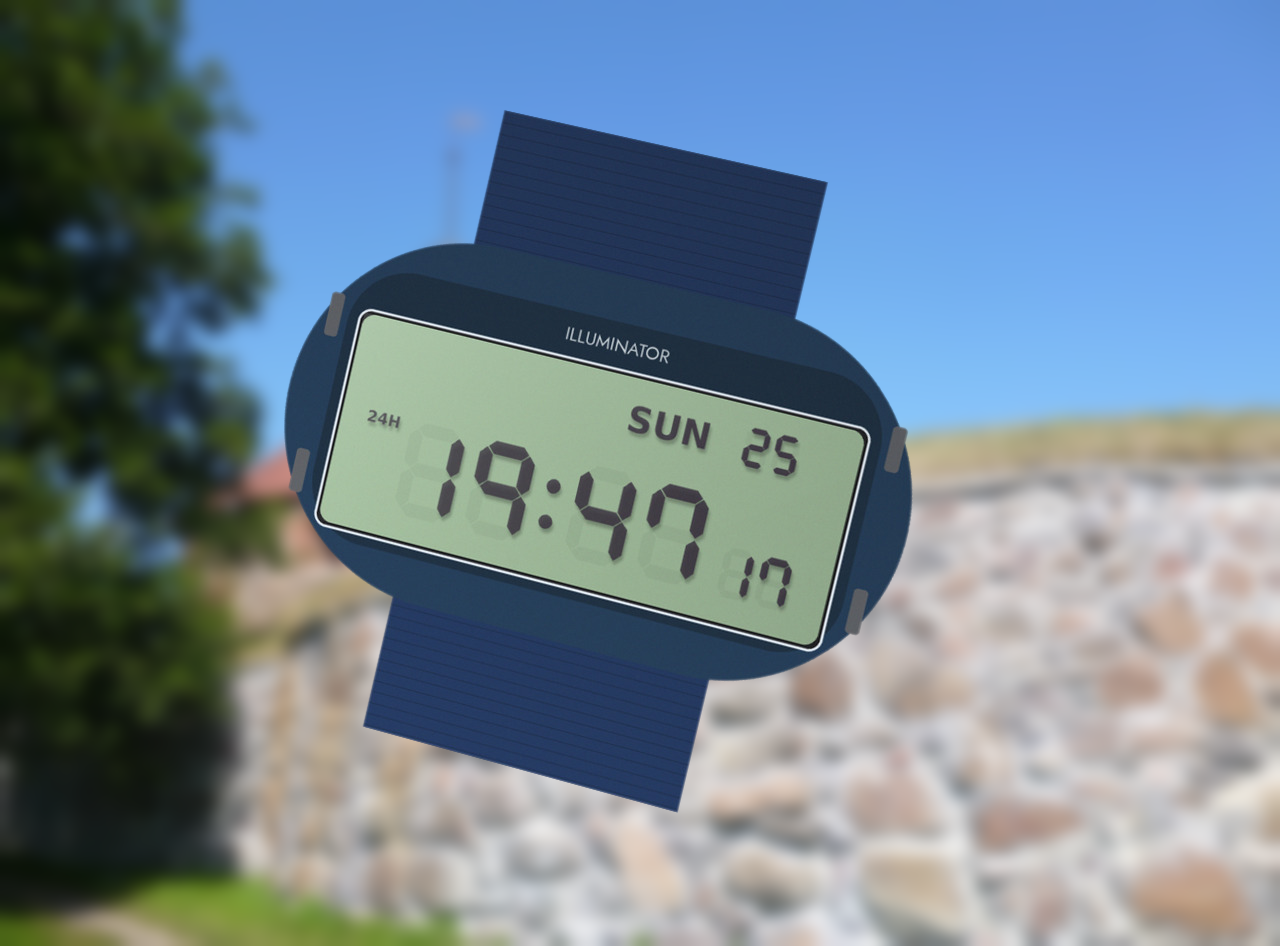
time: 19:47:17
